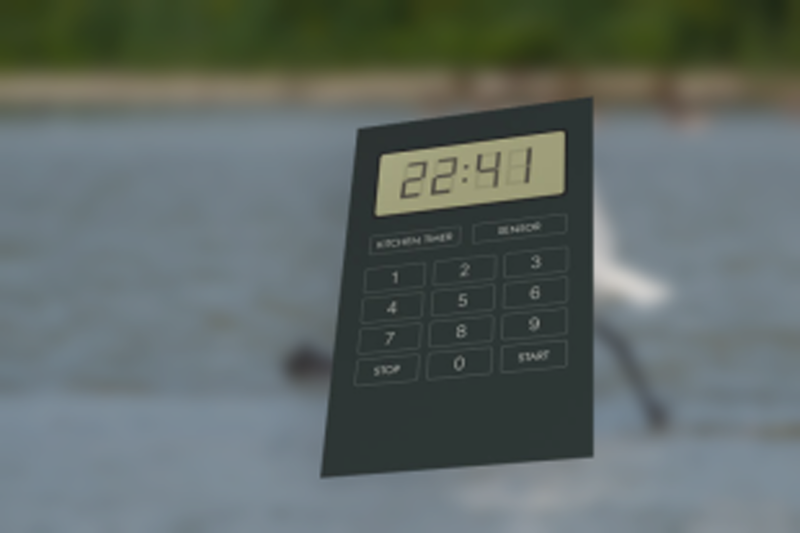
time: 22:41
